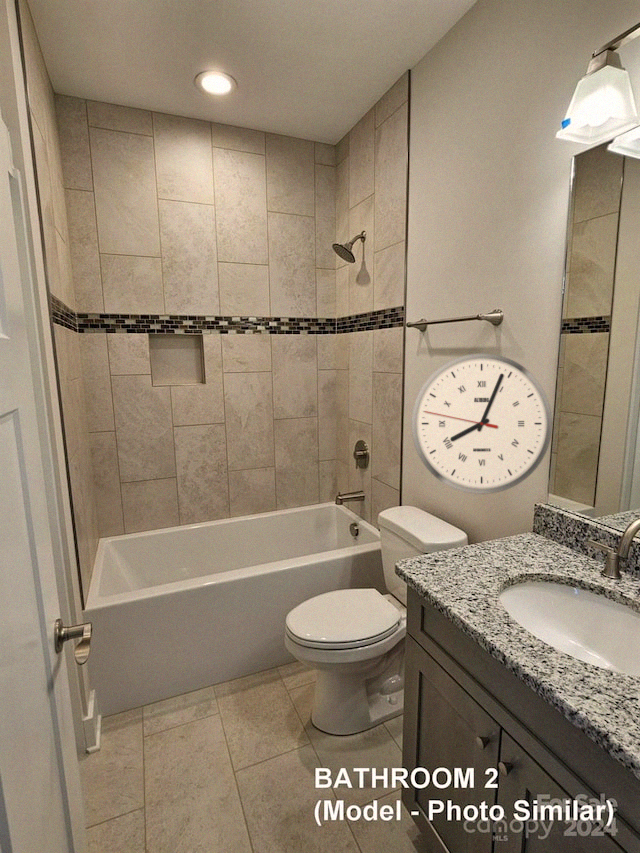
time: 8:03:47
